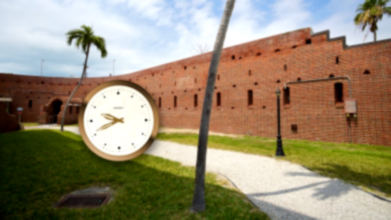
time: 9:41
